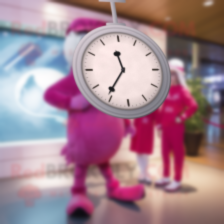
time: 11:36
